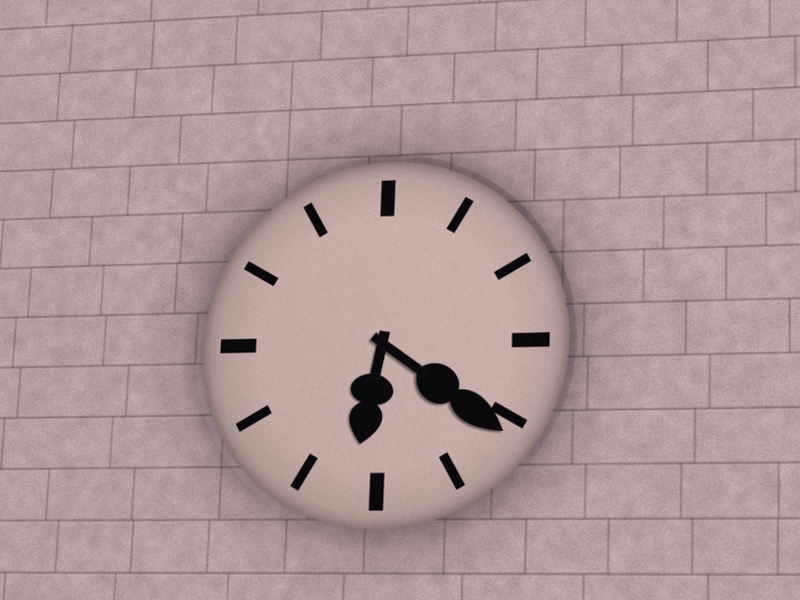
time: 6:21
